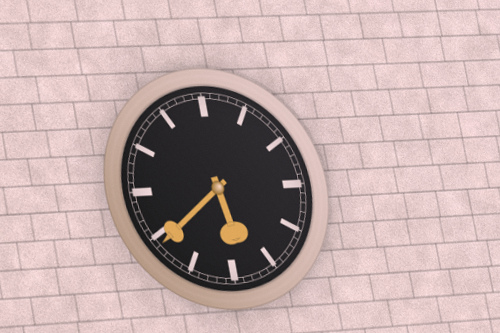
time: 5:39
